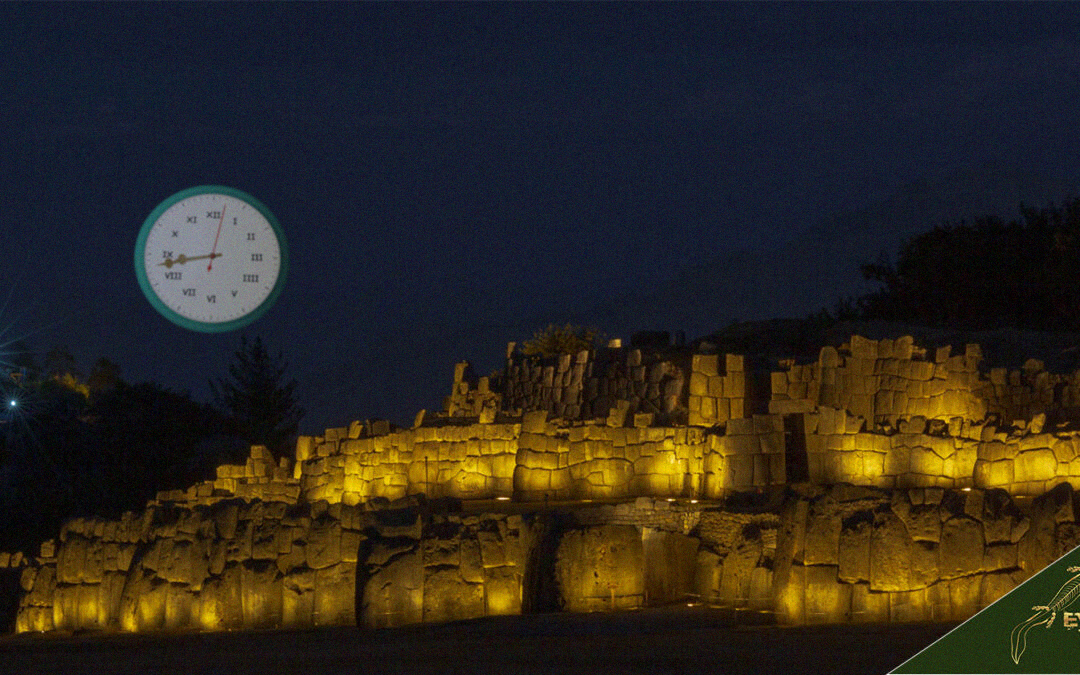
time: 8:43:02
